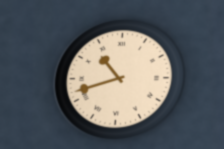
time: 10:42
